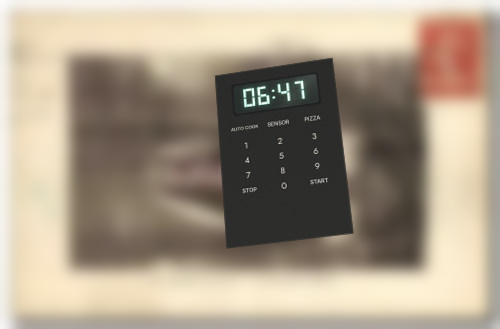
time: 6:47
